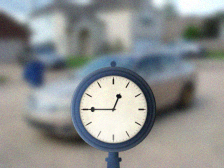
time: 12:45
